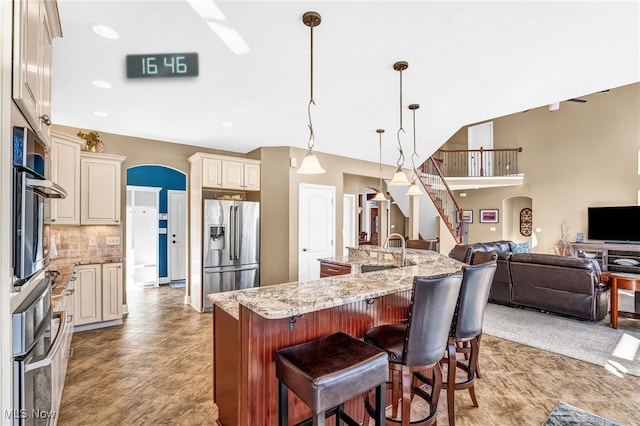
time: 16:46
